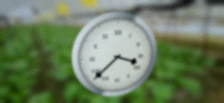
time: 3:38
